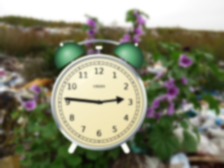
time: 2:46
